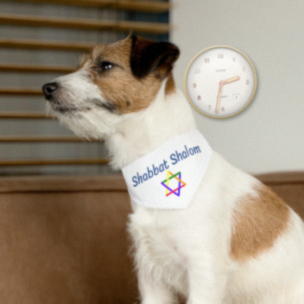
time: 2:32
